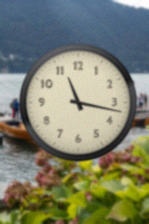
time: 11:17
